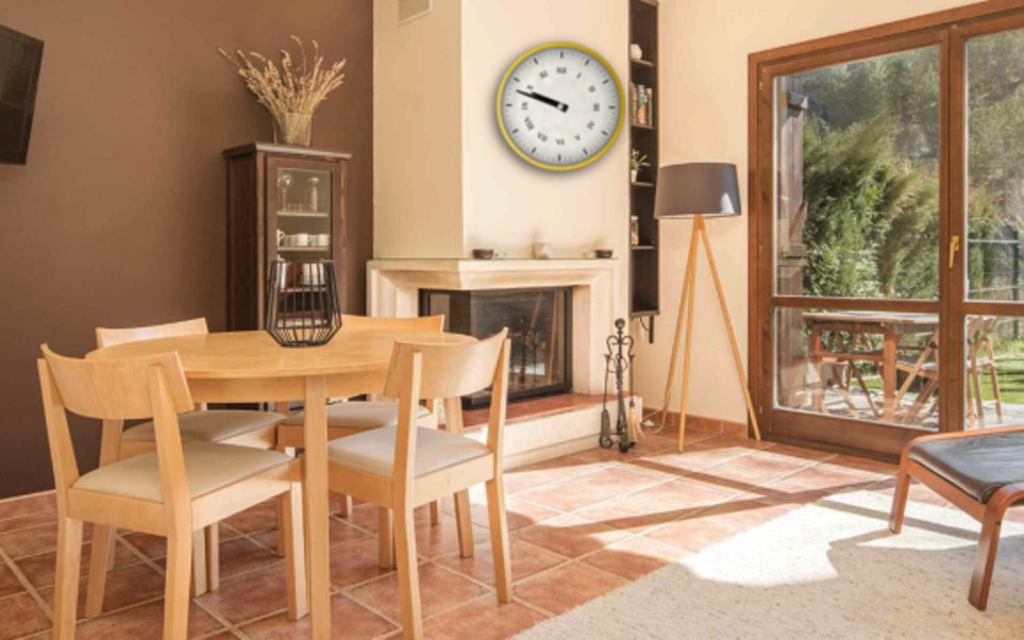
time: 9:48
